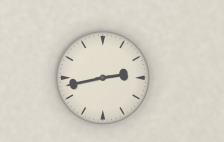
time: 2:43
